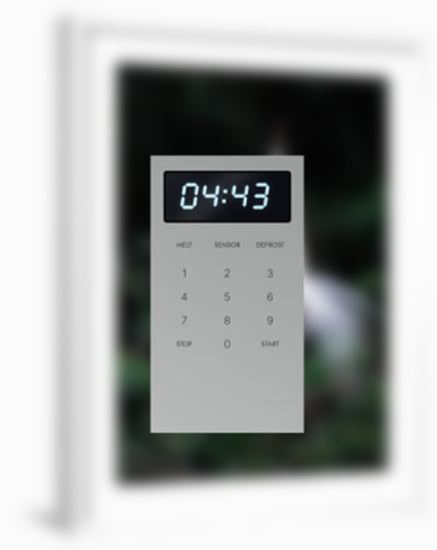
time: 4:43
